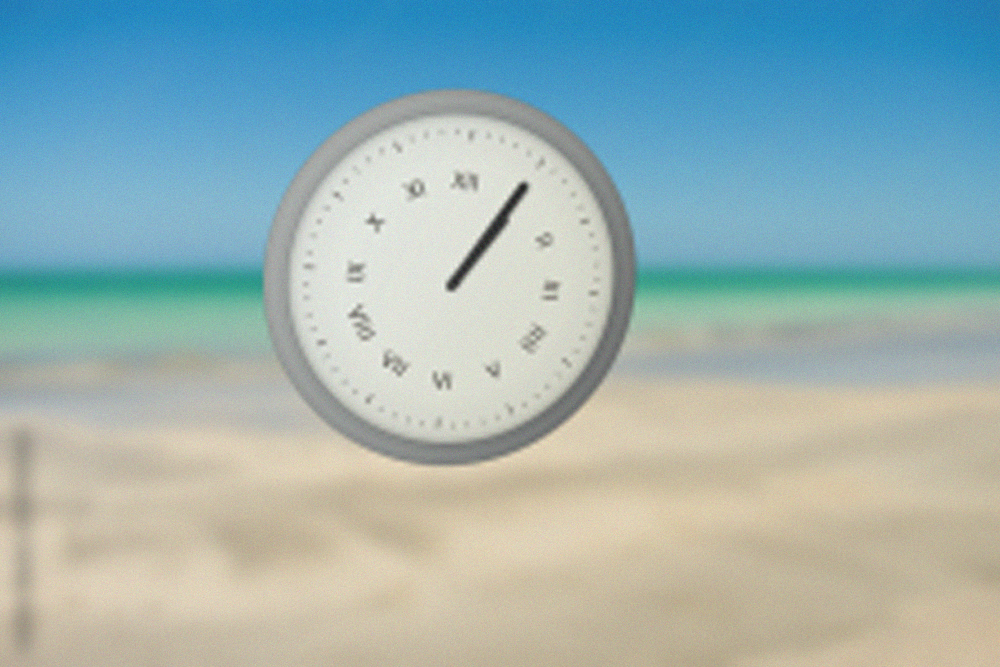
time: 1:05
